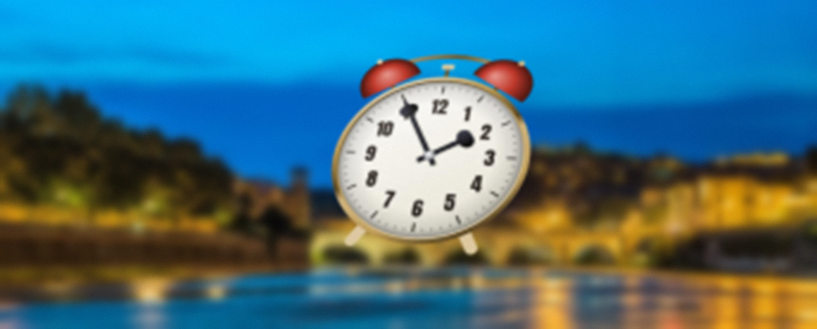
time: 1:55
